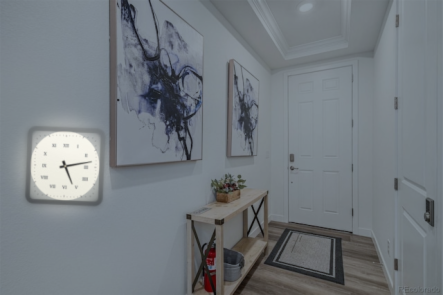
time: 5:13
